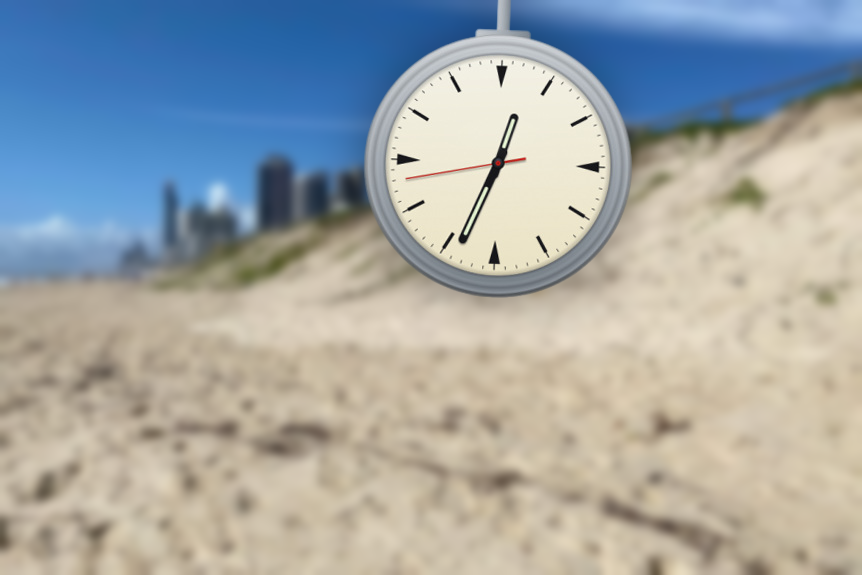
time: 12:33:43
